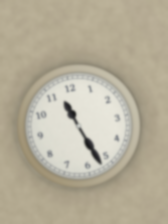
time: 11:27
